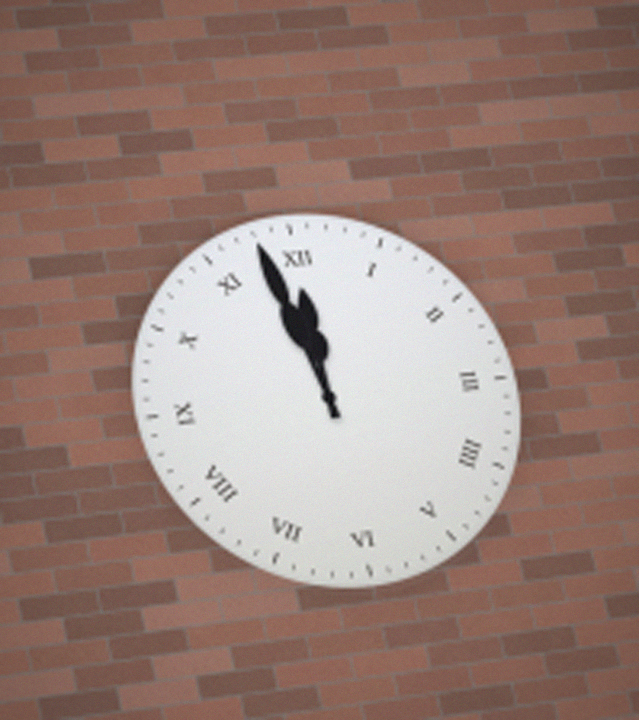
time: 11:58
